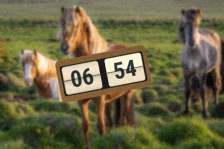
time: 6:54
